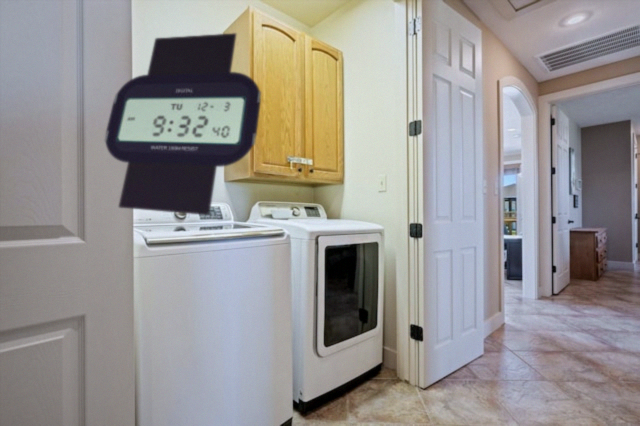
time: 9:32:40
